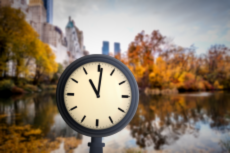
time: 11:01
